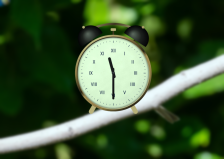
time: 11:30
